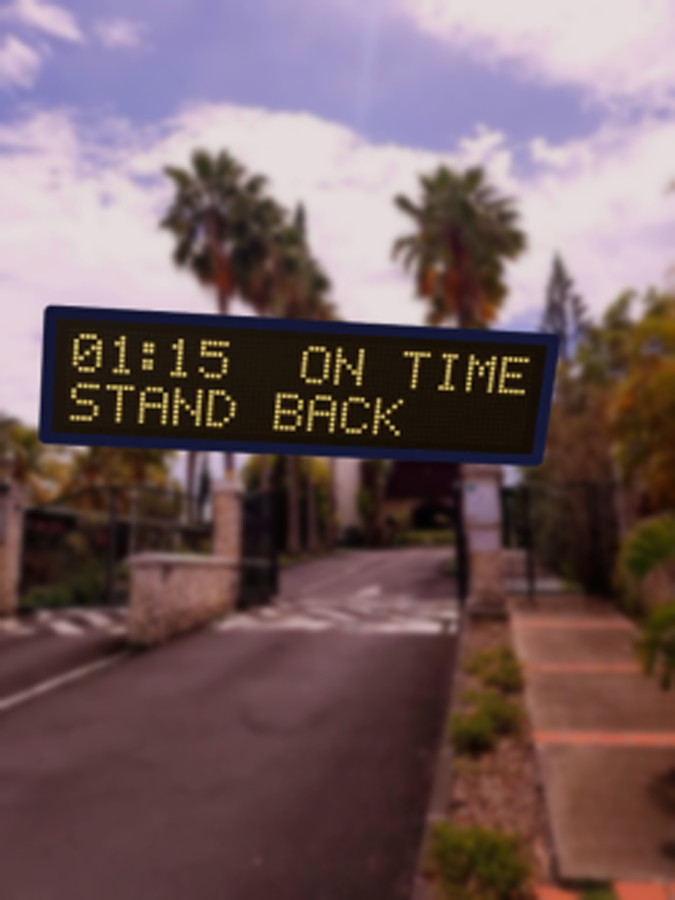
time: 1:15
